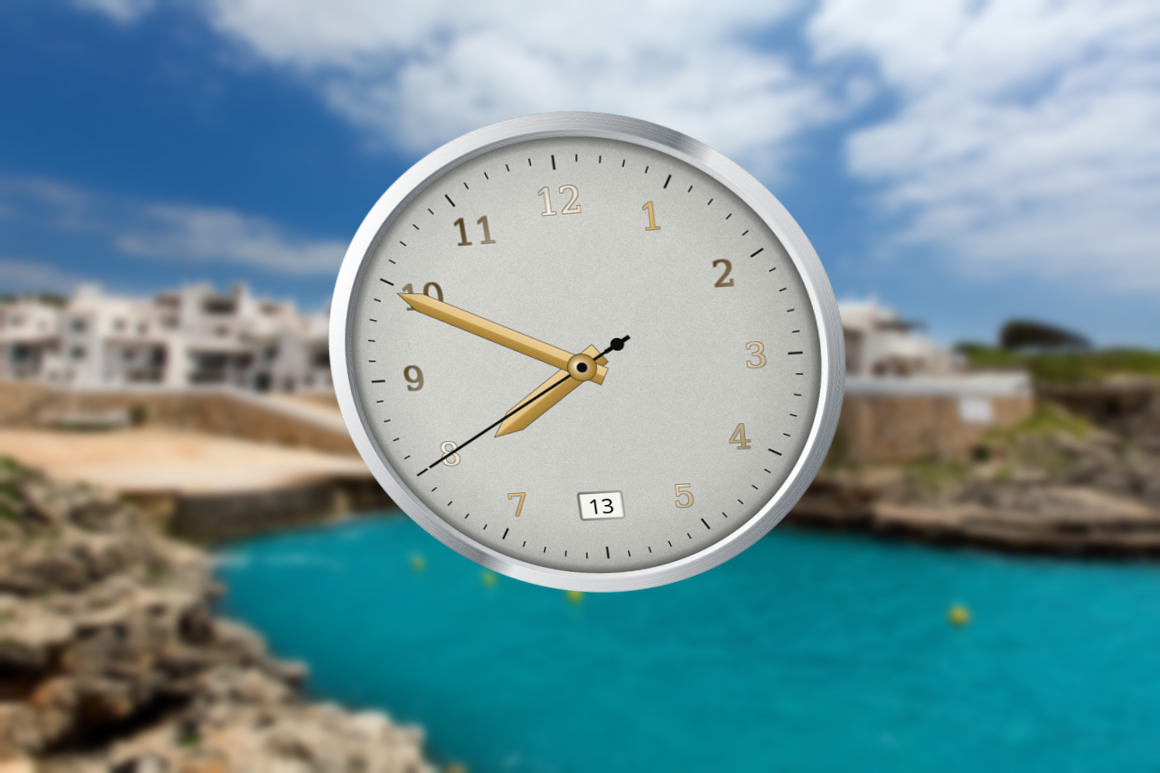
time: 7:49:40
